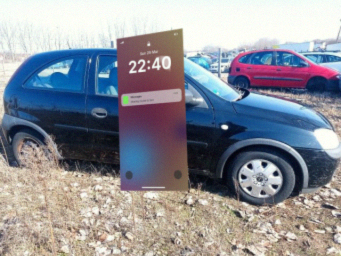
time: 22:40
